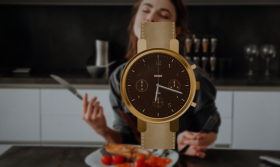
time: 6:18
